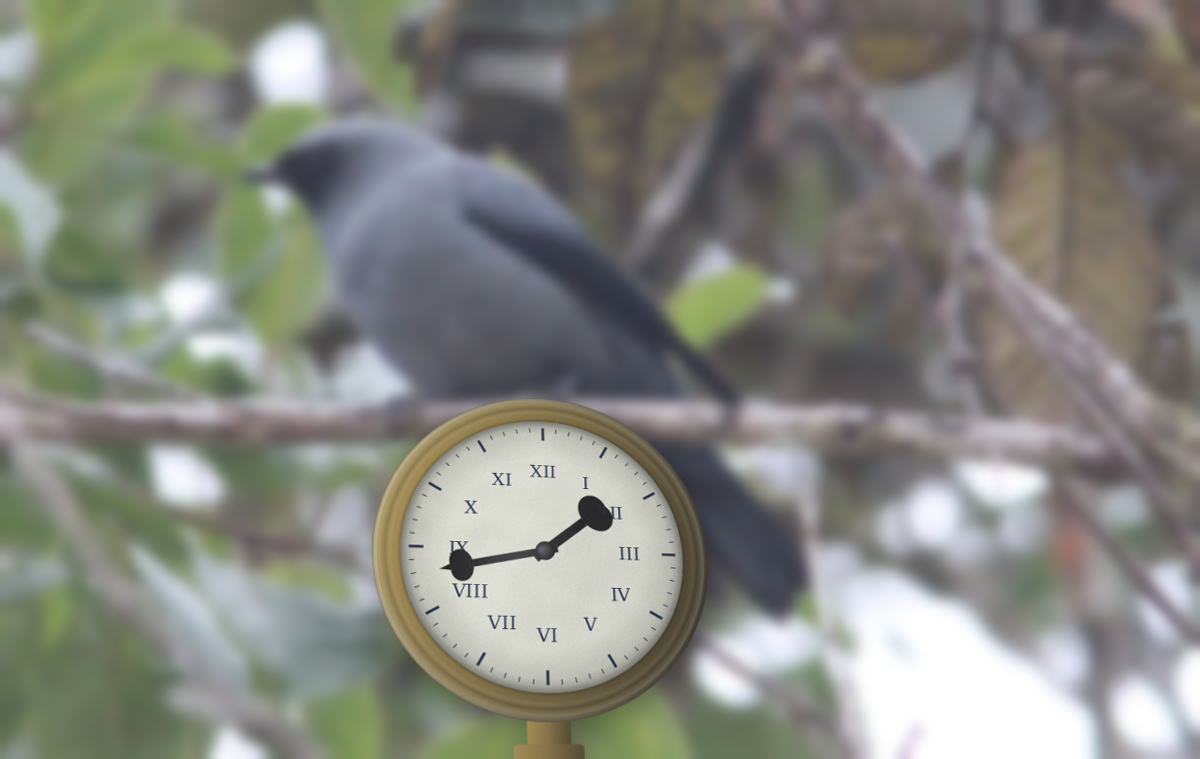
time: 1:43
